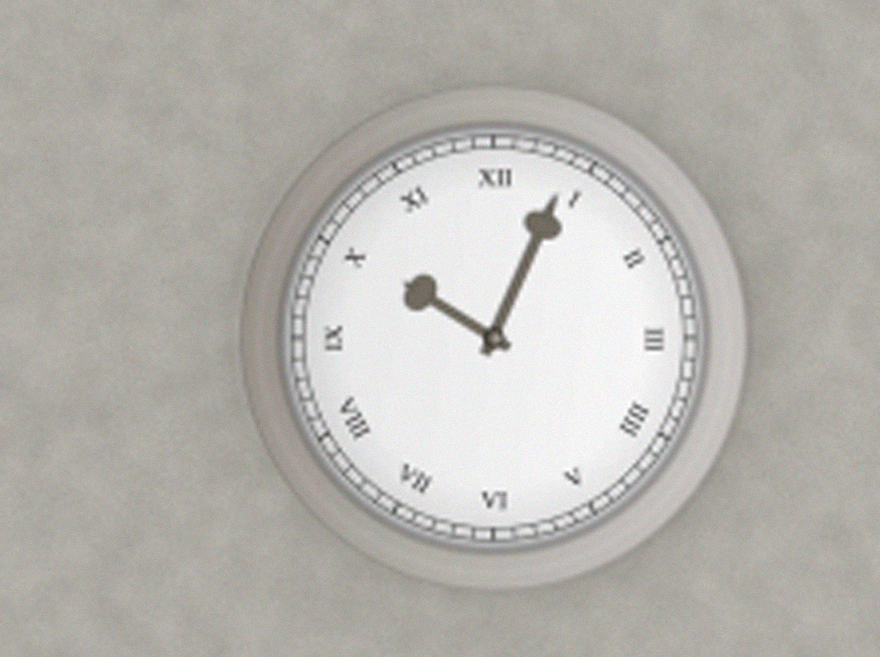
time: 10:04
